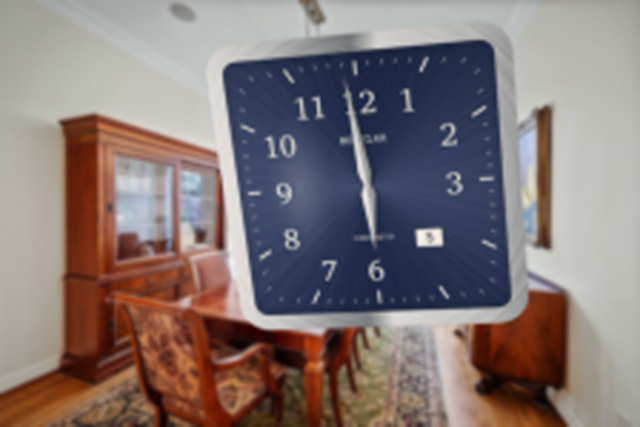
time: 5:59
